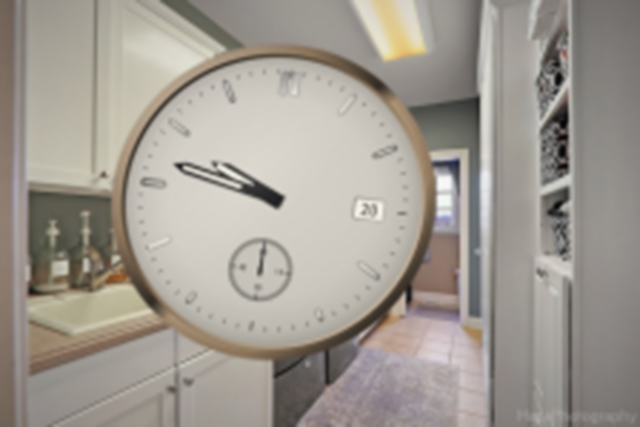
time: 9:47
